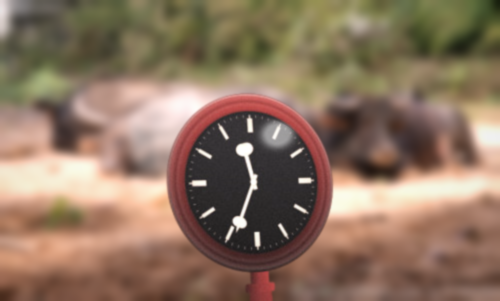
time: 11:34
